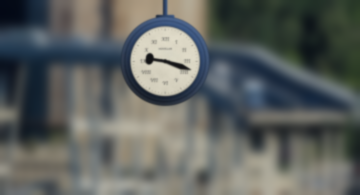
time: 9:18
